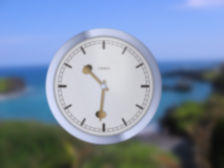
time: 10:31
